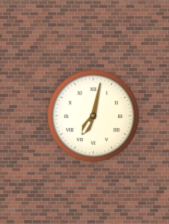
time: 7:02
